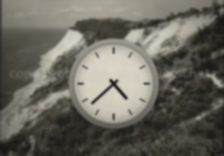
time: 4:38
